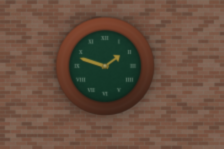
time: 1:48
